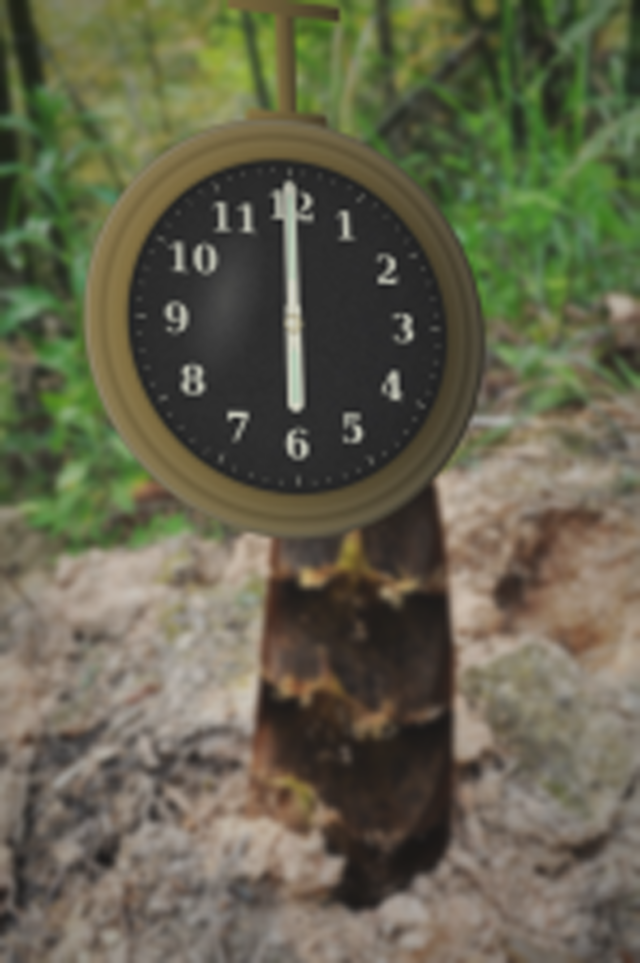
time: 6:00
